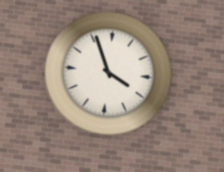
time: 3:56
